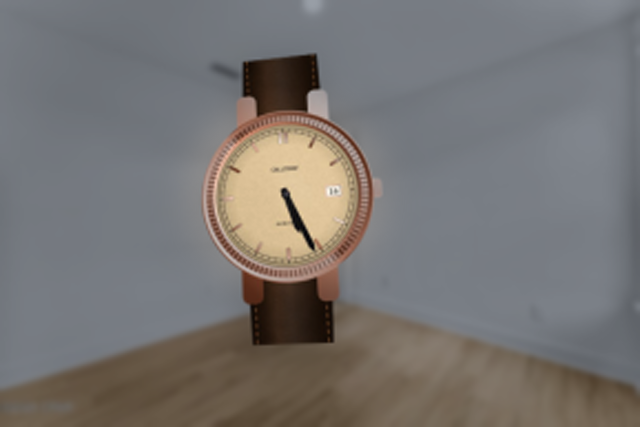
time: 5:26
